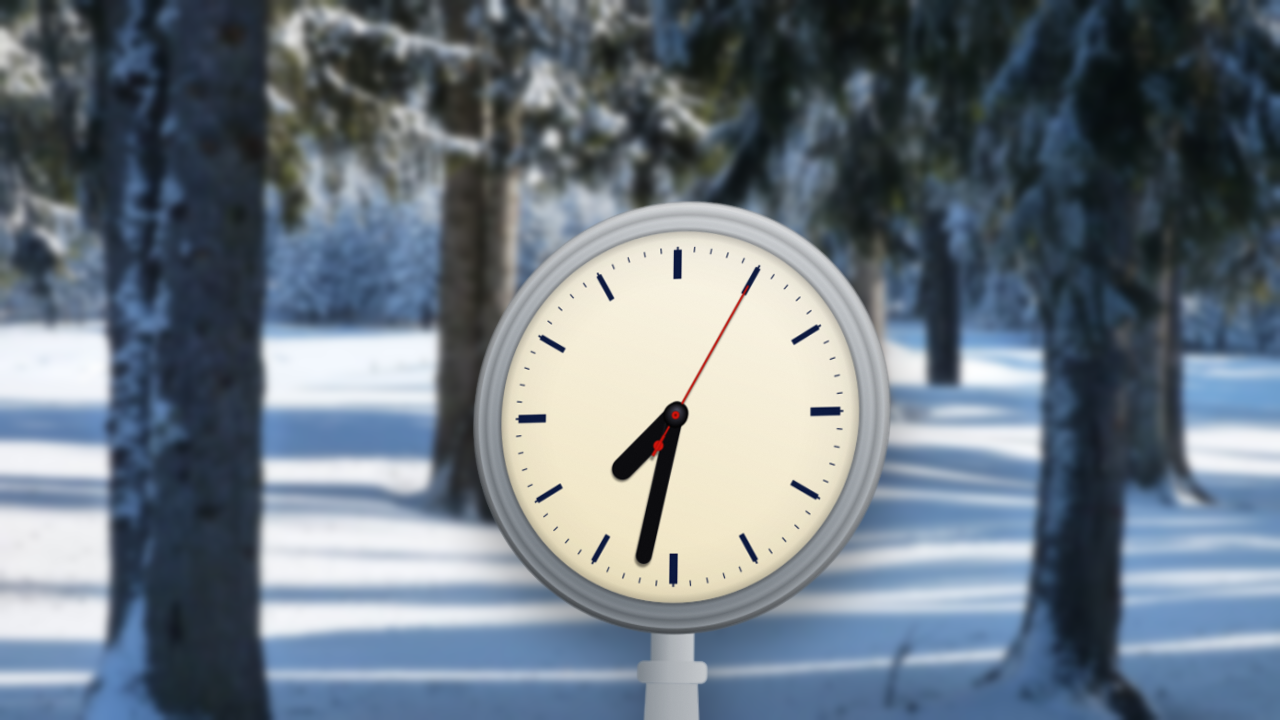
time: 7:32:05
